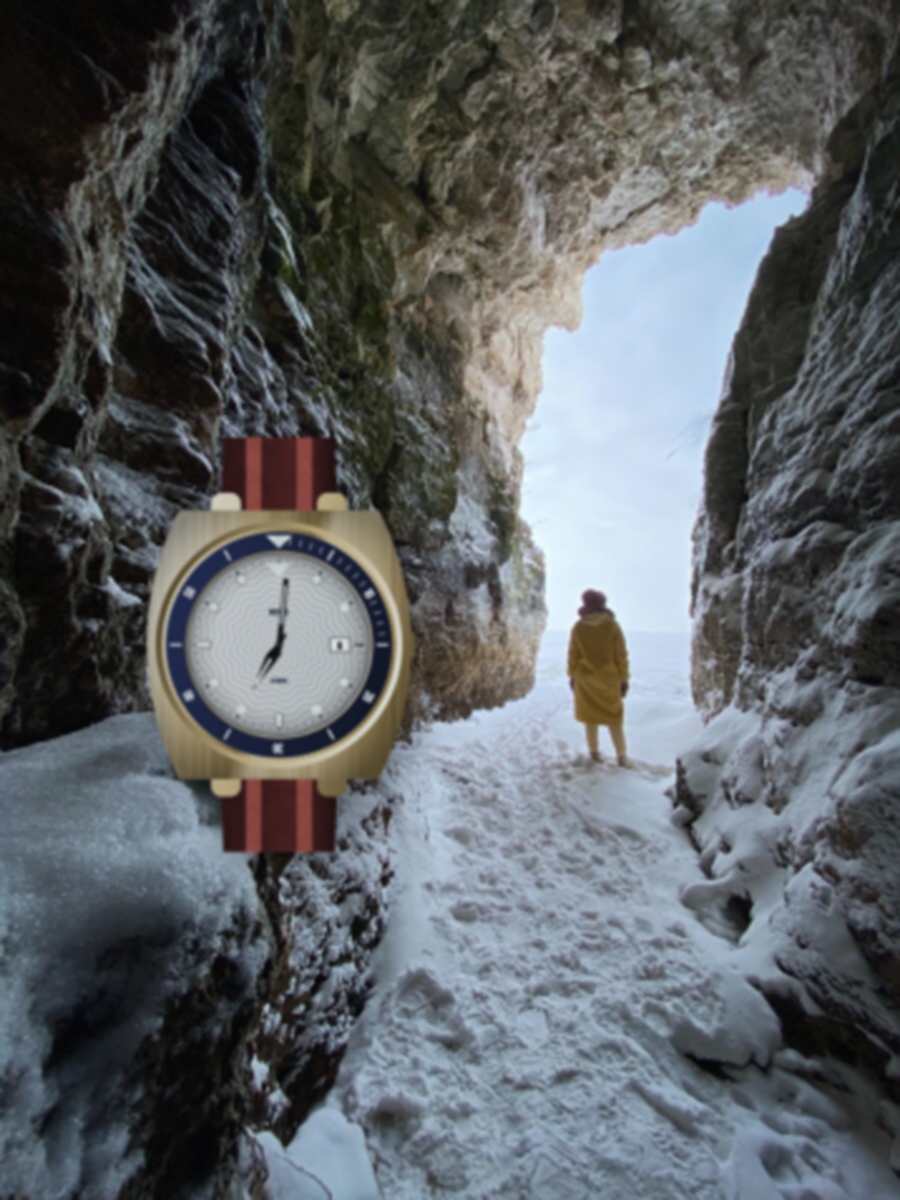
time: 7:01
